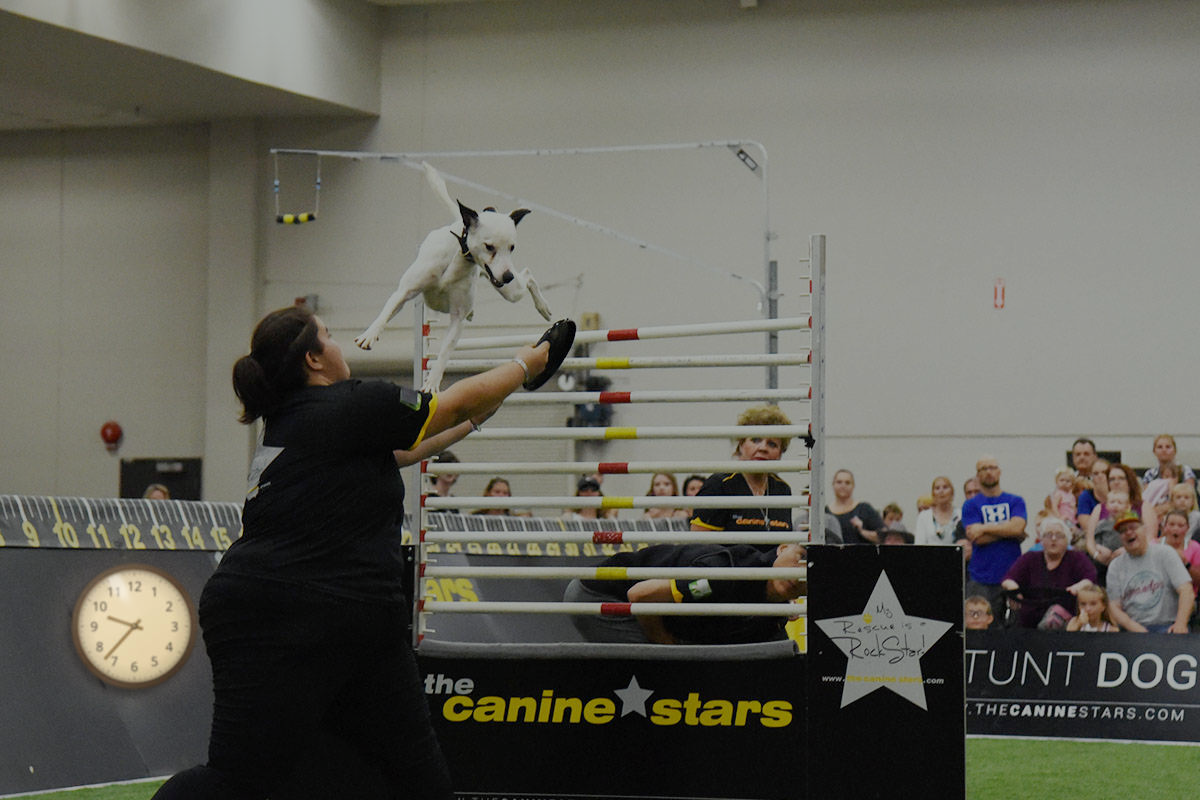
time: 9:37
